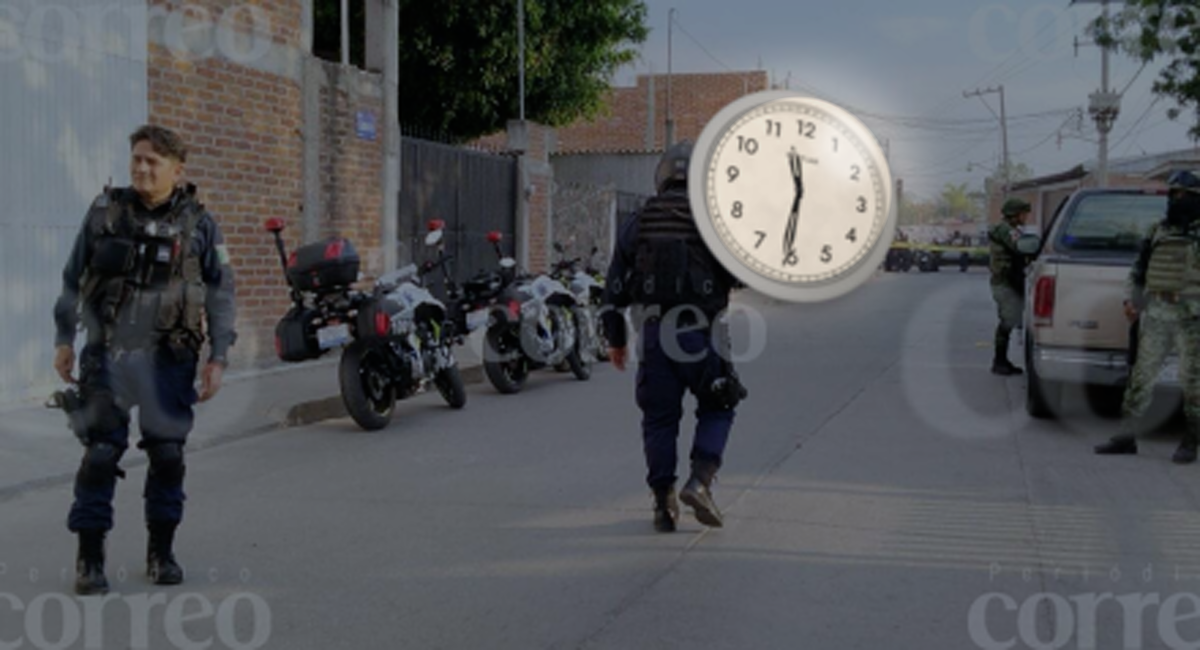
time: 11:31
